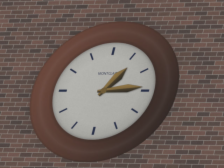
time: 1:14
